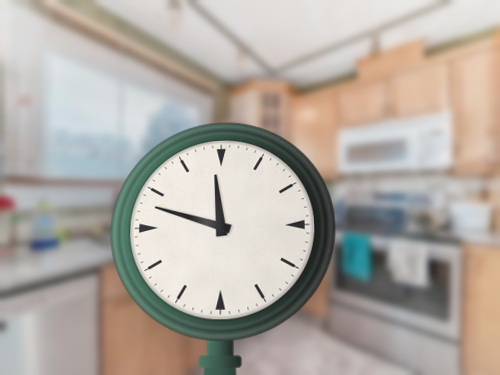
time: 11:48
